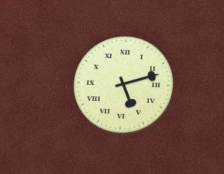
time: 5:12
